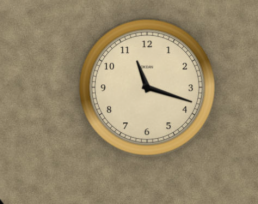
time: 11:18
